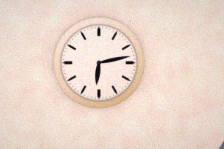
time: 6:13
